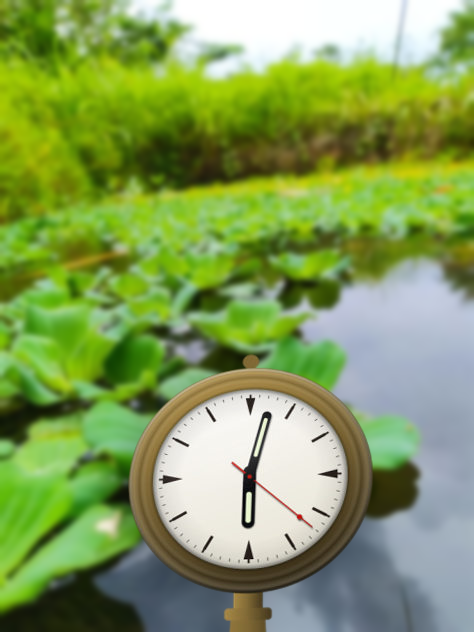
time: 6:02:22
